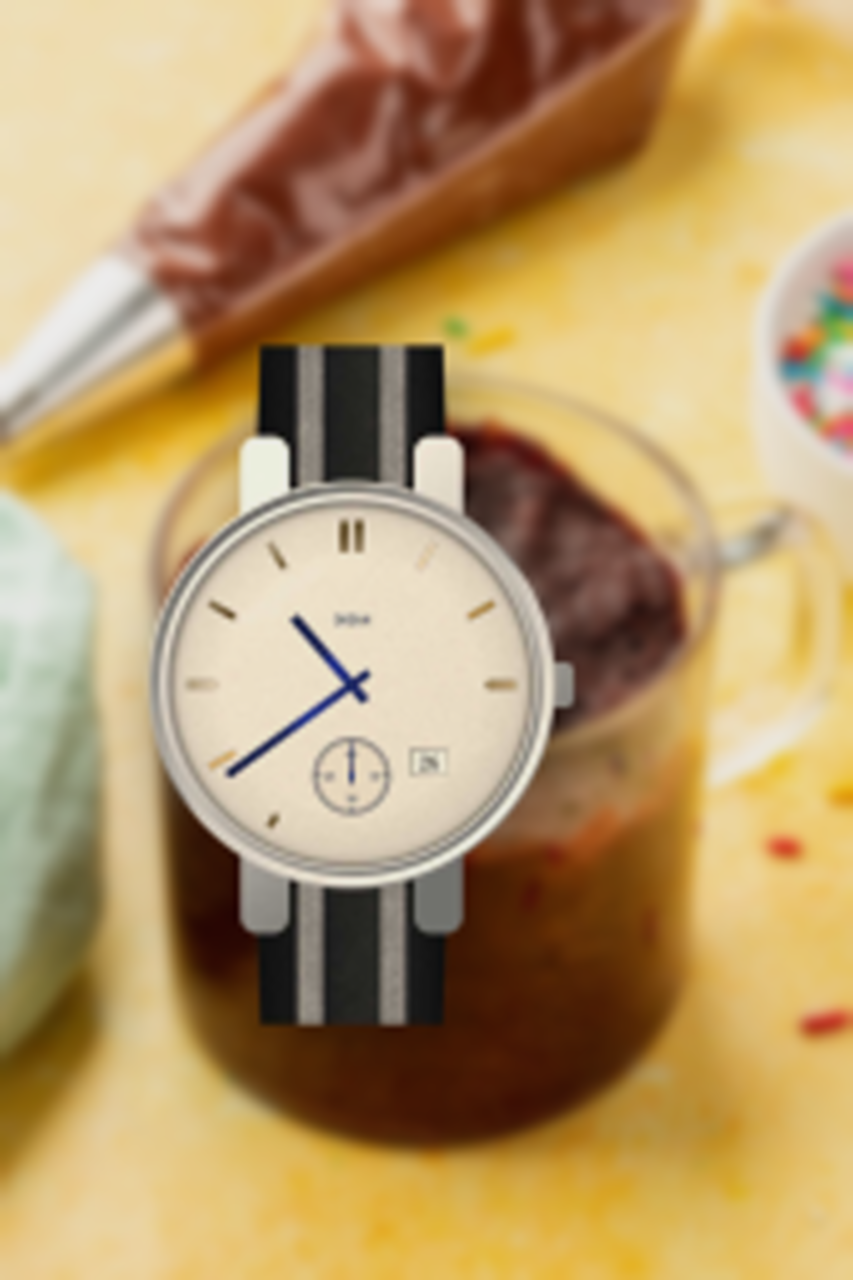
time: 10:39
